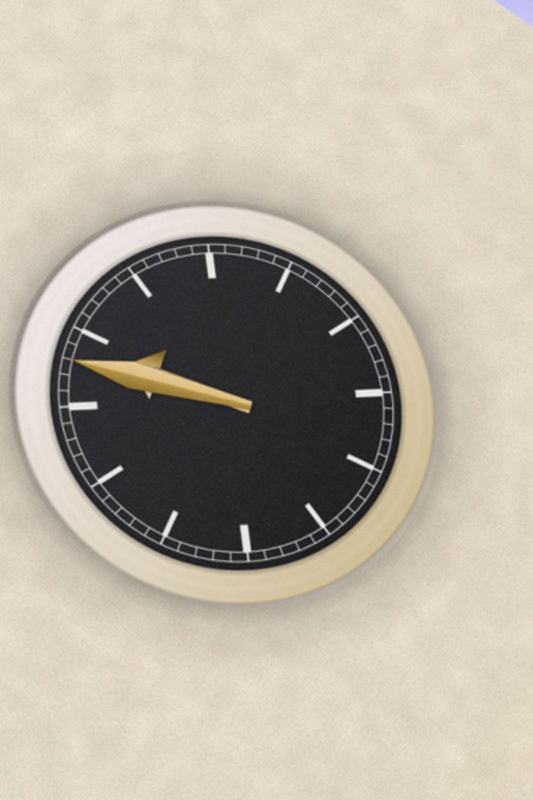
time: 9:48
